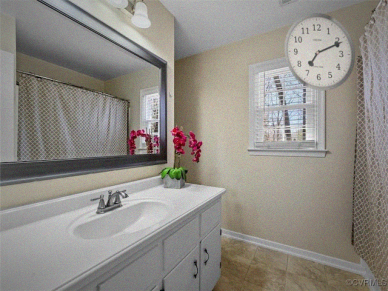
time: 7:11
